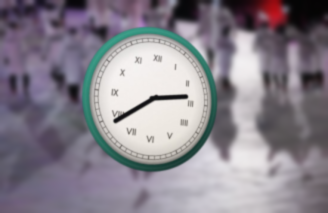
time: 2:39
